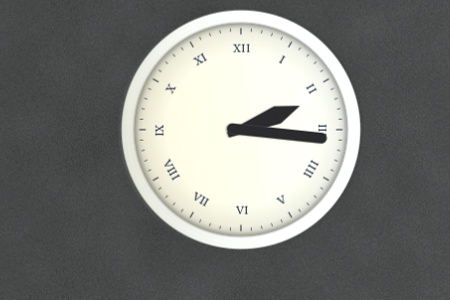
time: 2:16
